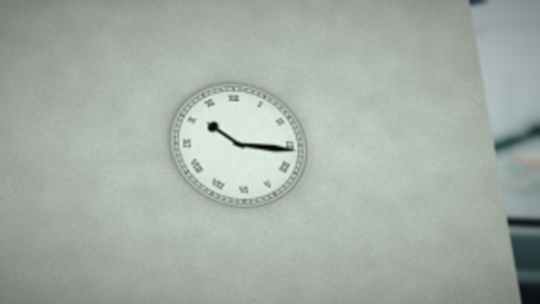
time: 10:16
